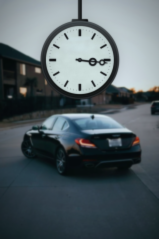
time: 3:16
